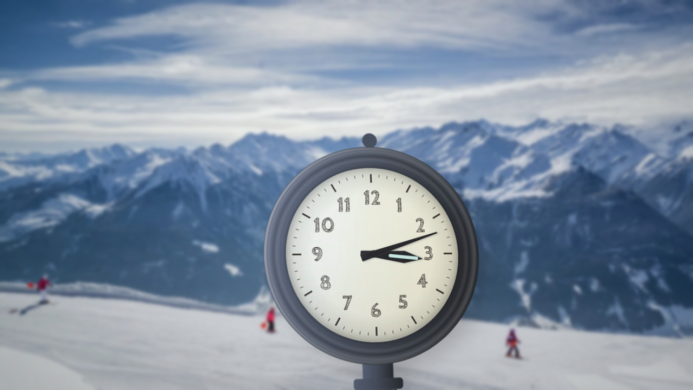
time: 3:12
